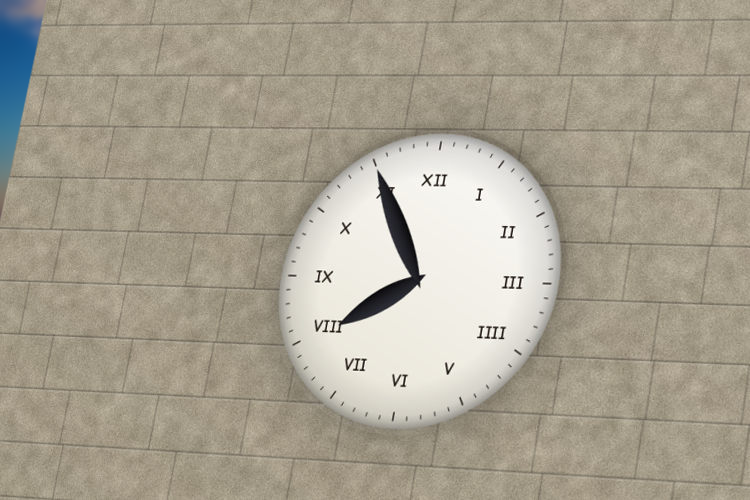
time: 7:55
